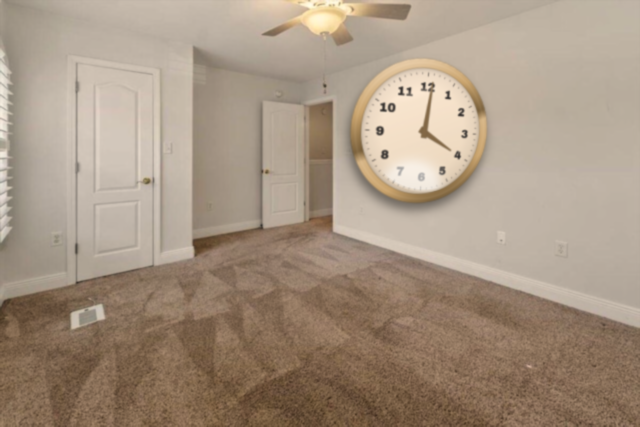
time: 4:01
